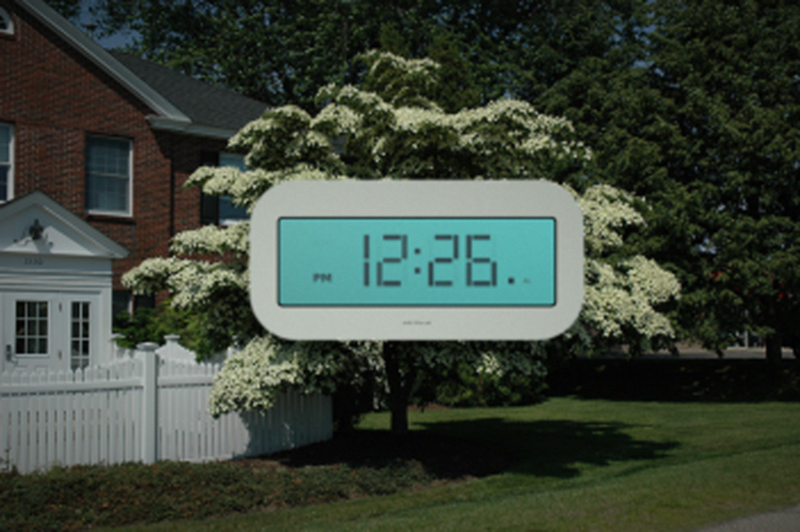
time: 12:26
